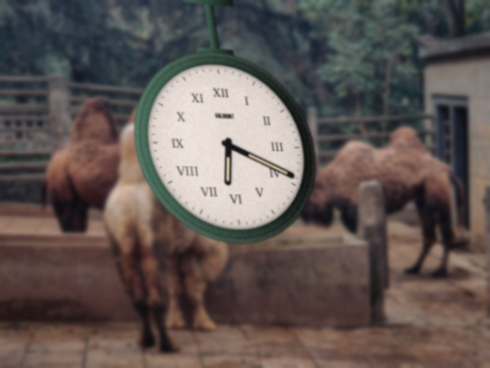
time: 6:19
